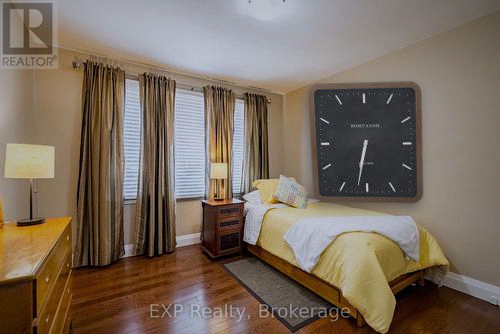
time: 6:32
